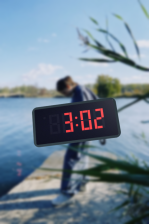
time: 3:02
